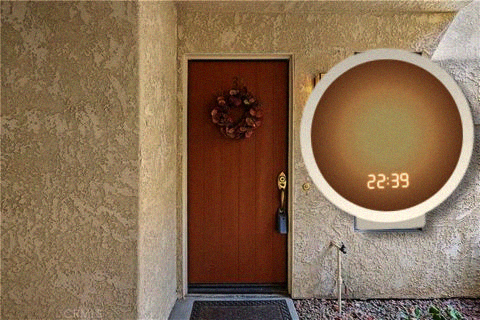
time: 22:39
